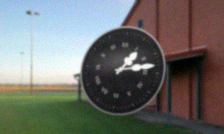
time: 1:13
